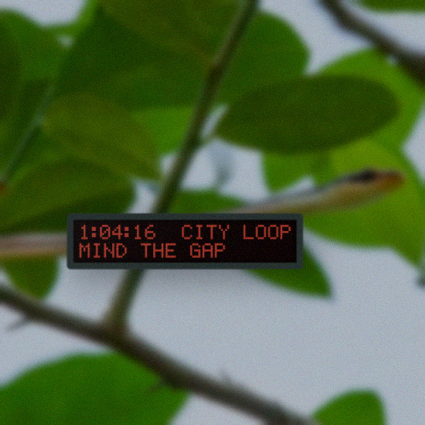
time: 1:04:16
